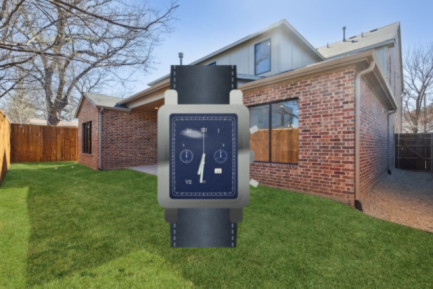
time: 6:31
